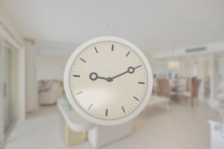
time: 9:10
